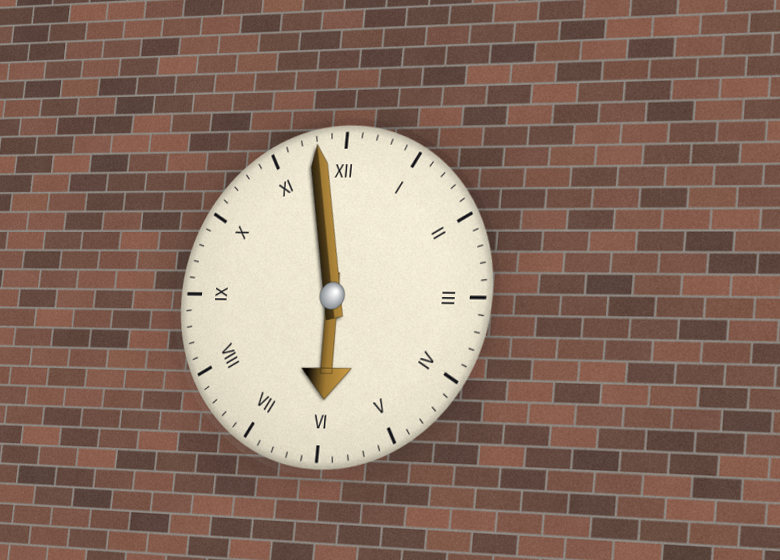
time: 5:58
